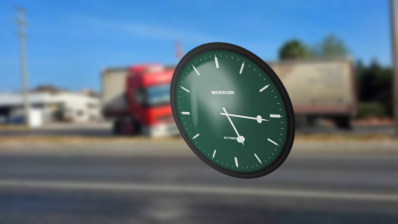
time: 5:16
